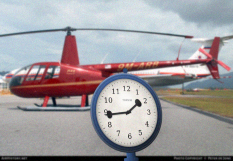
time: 1:44
